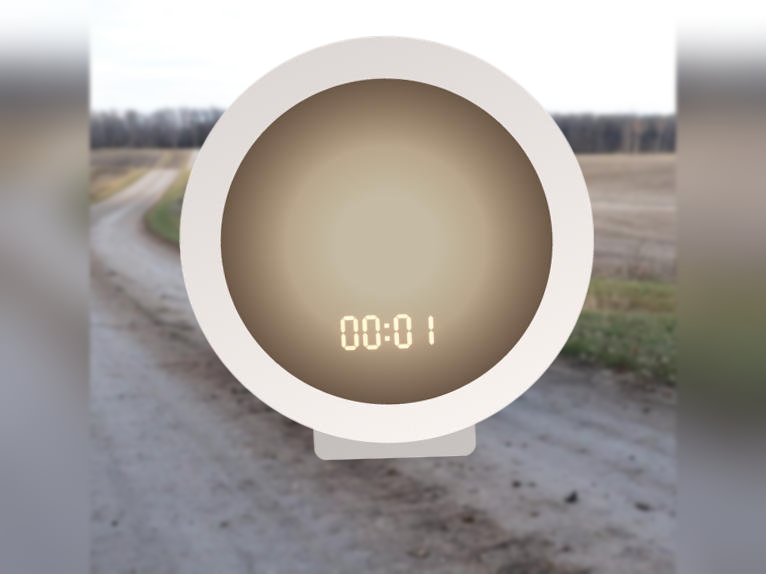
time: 0:01
